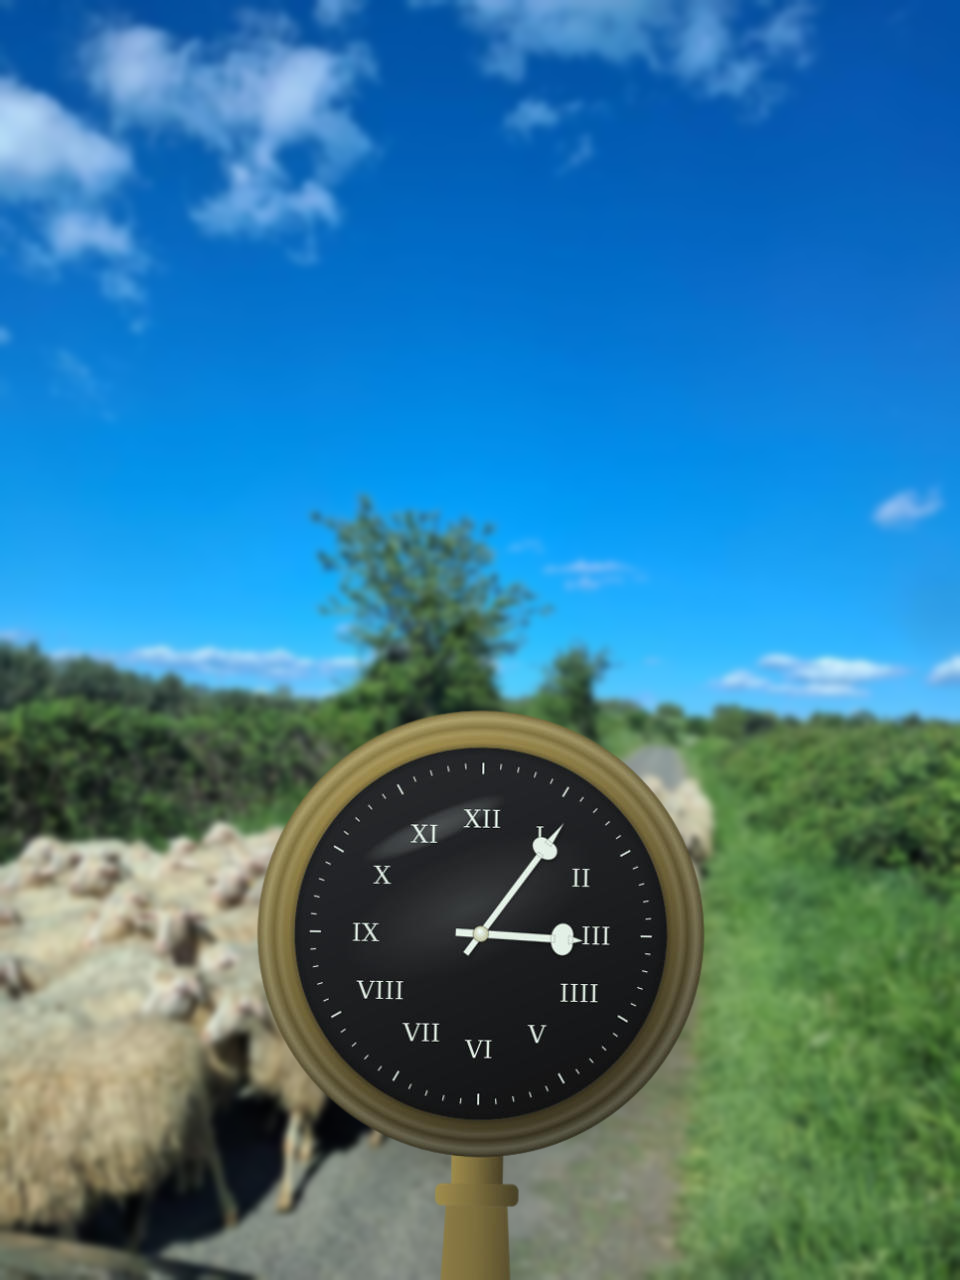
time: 3:06
